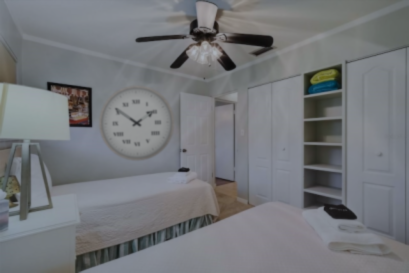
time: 1:51
